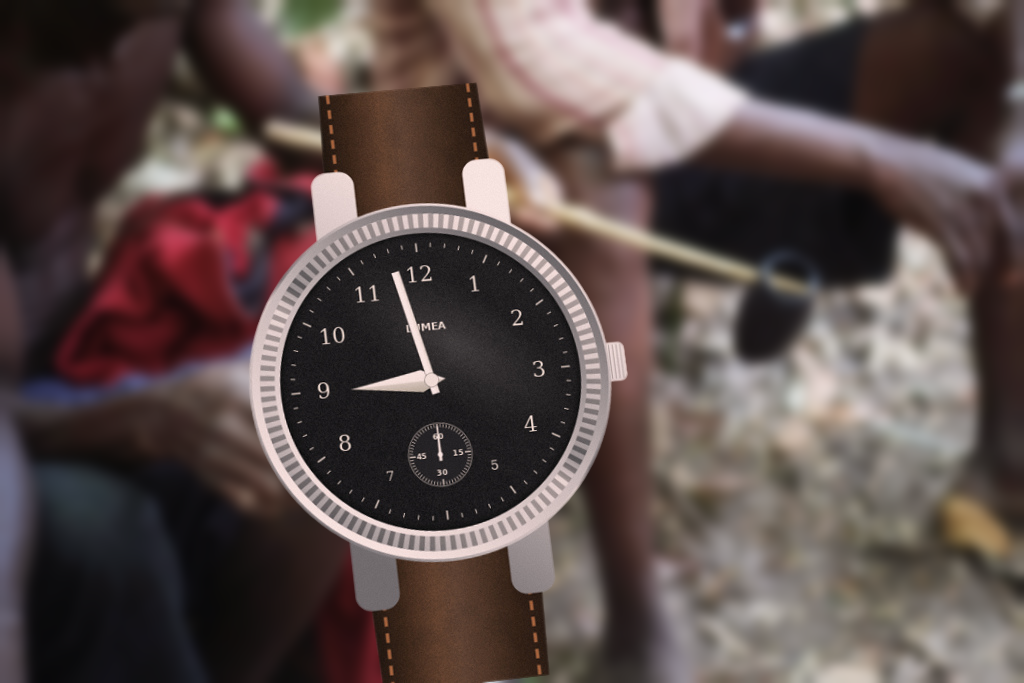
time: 8:58
